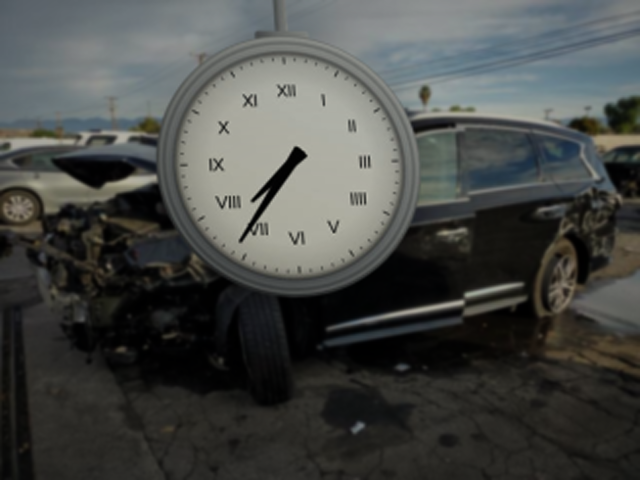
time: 7:36
